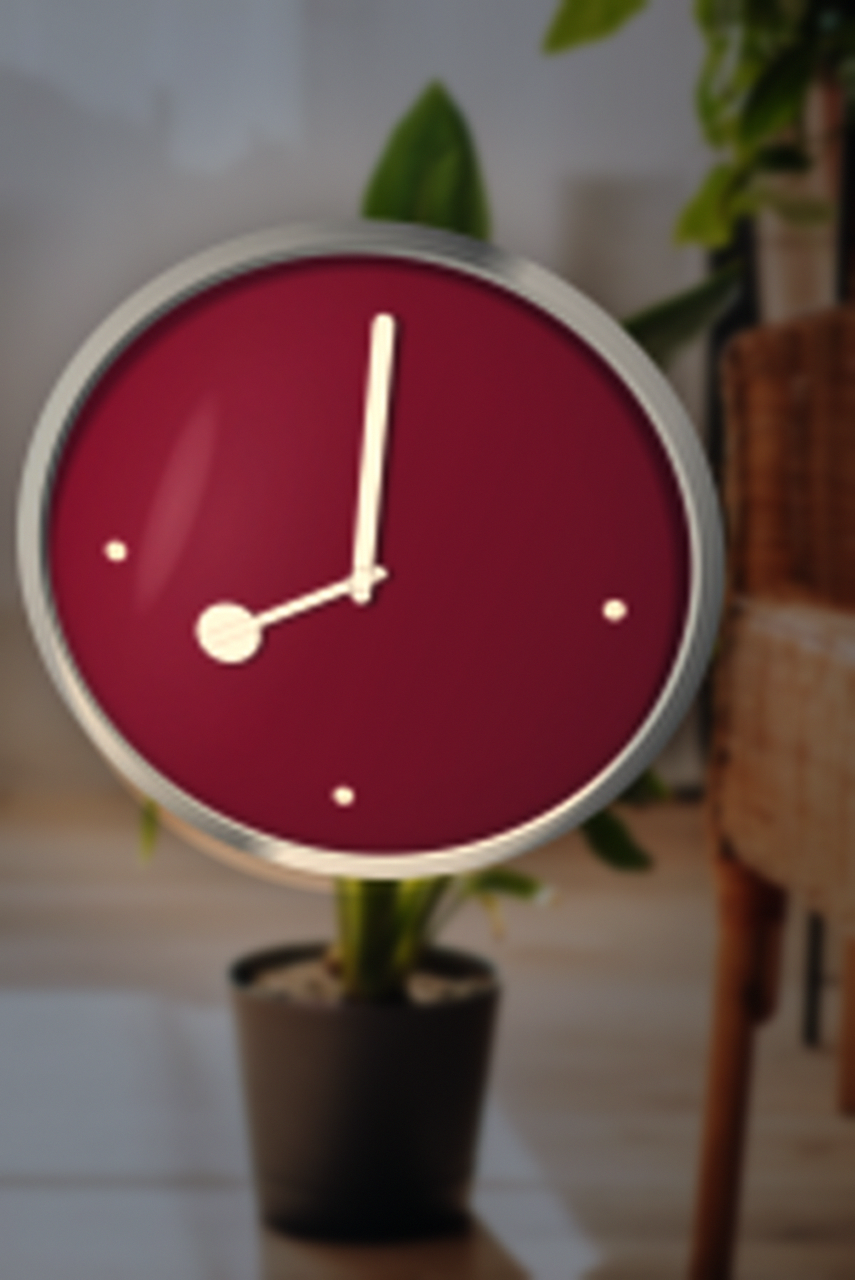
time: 8:00
